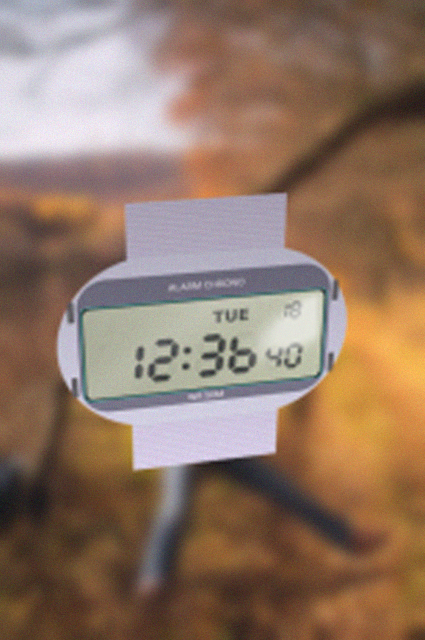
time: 12:36:40
